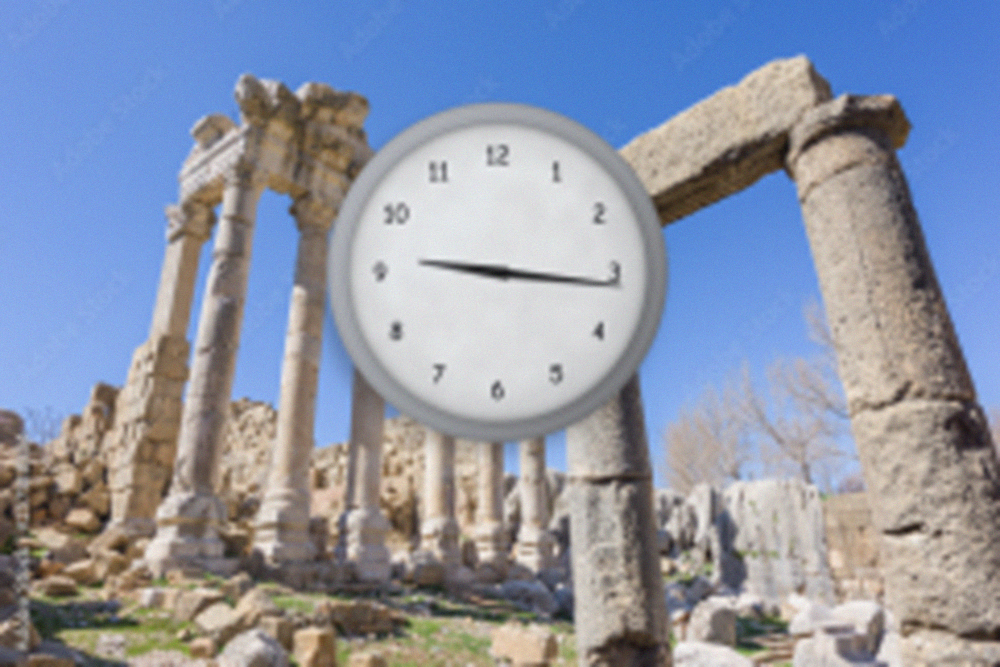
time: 9:16
